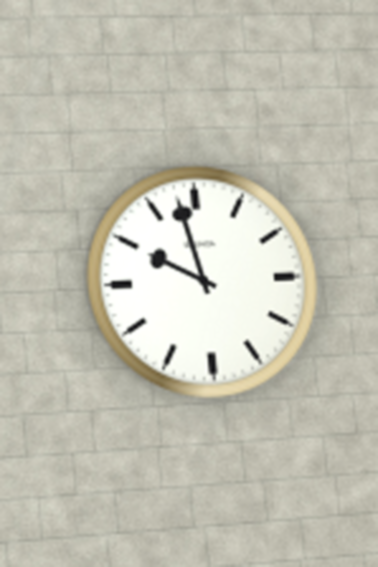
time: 9:58
